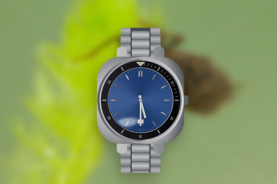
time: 5:30
